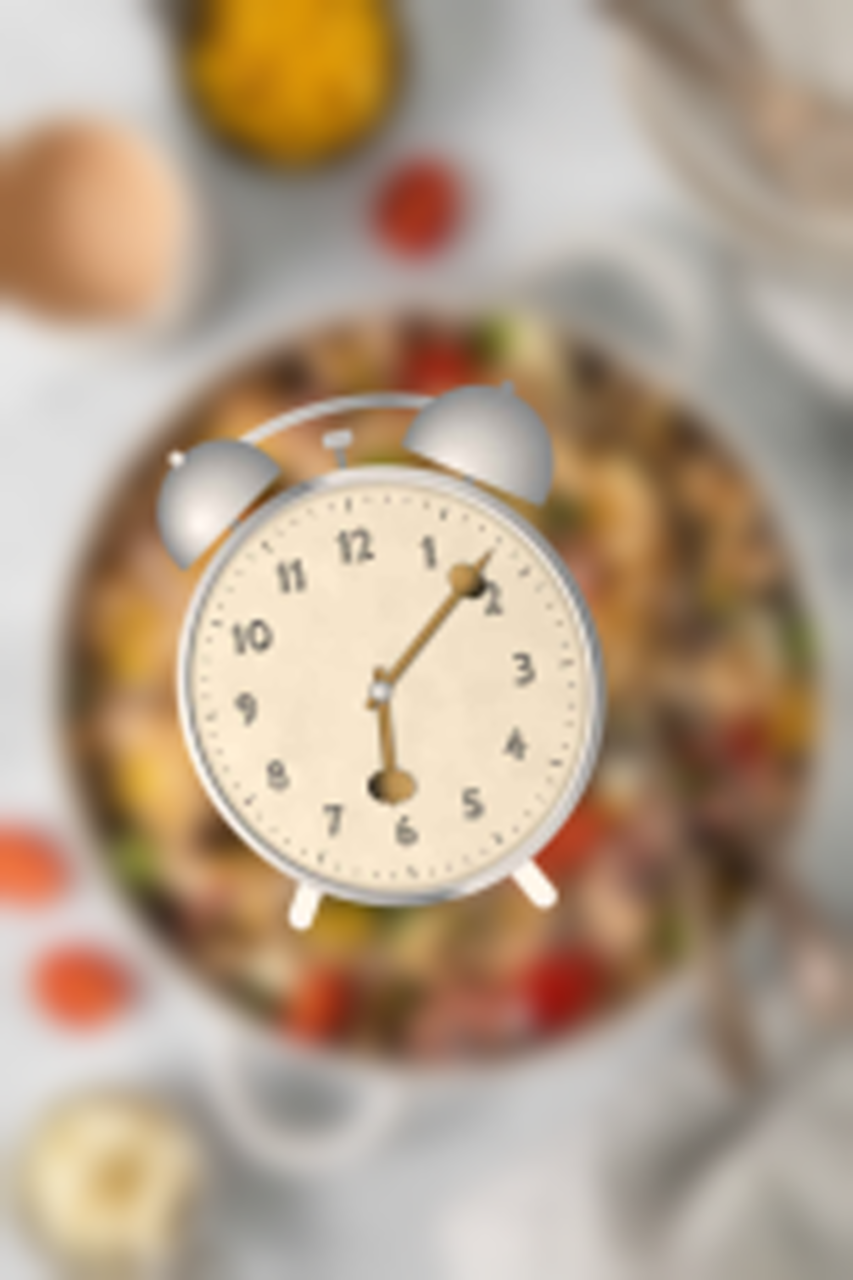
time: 6:08
